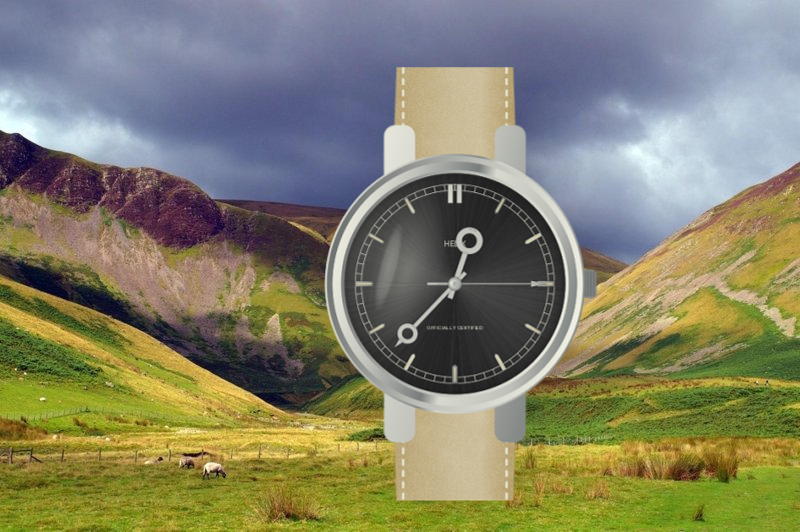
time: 12:37:15
